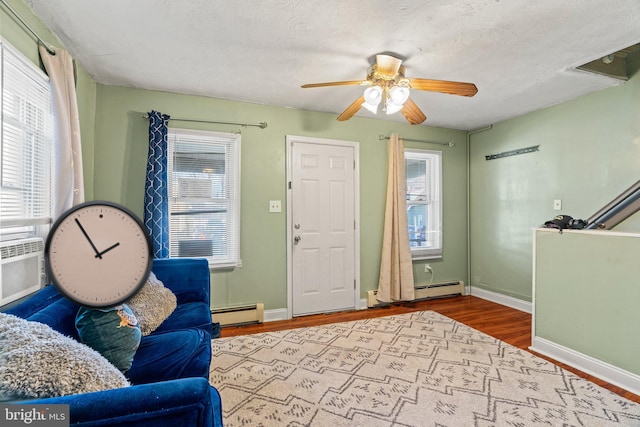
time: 1:54
